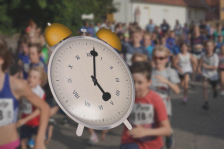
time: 5:02
